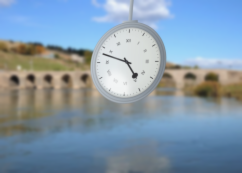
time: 4:48
